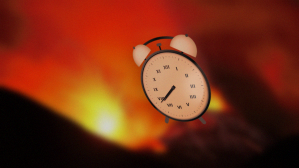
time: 7:39
